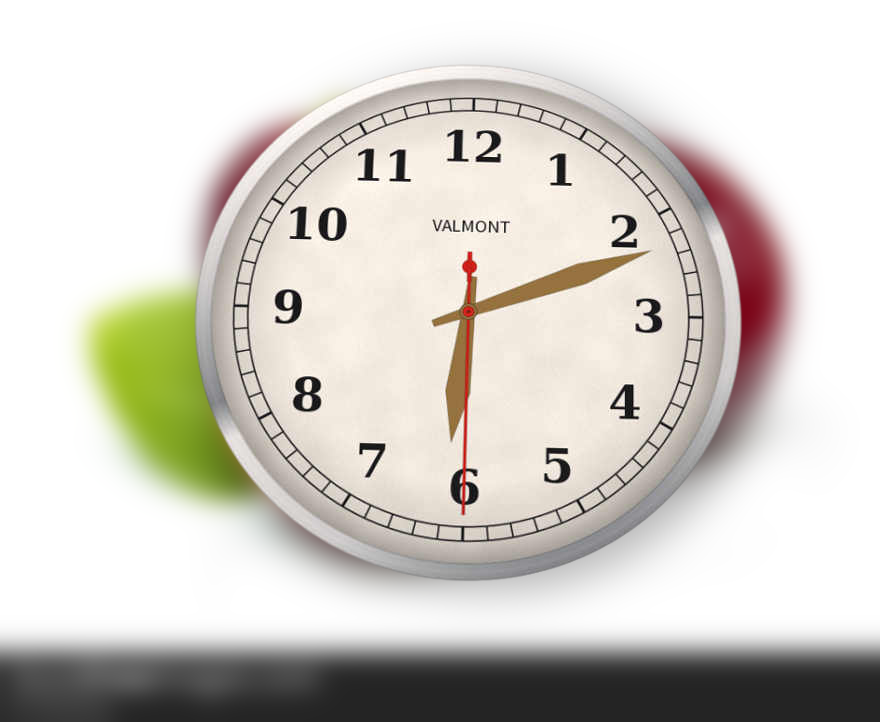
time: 6:11:30
